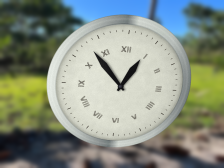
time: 12:53
